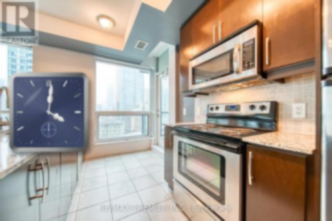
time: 4:01
